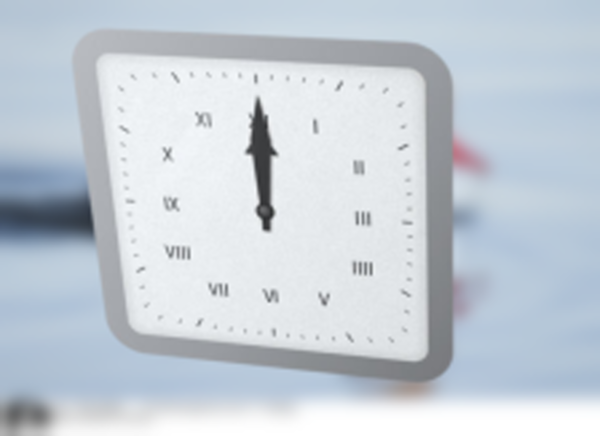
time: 12:00
